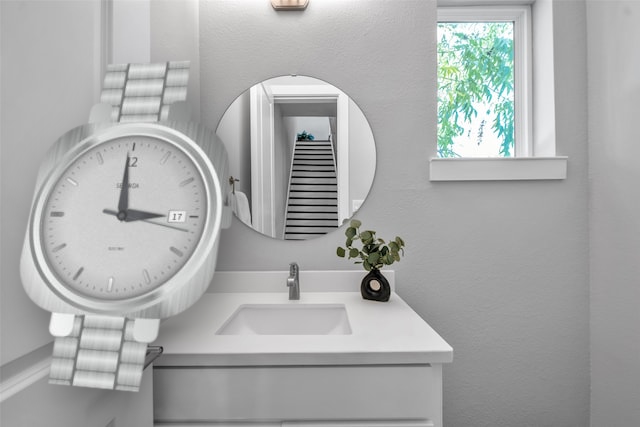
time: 2:59:17
